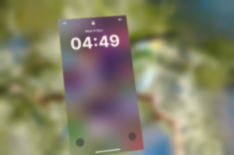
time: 4:49
